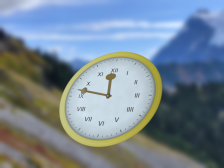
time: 11:47
